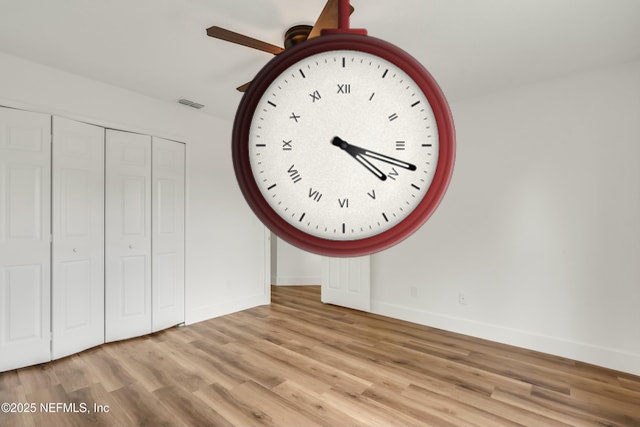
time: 4:18
